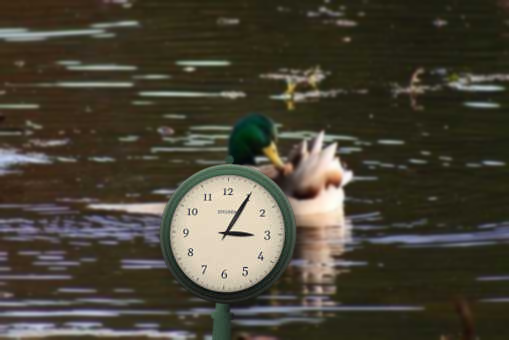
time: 3:05
